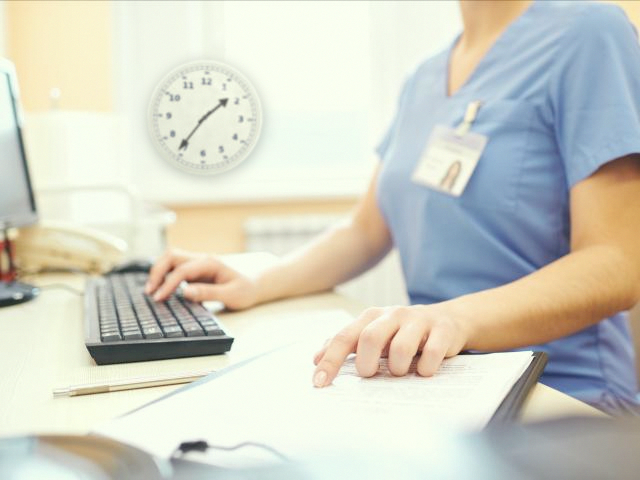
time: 1:36
